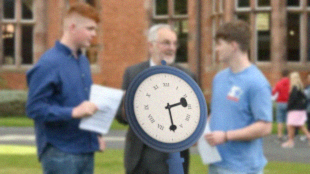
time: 2:29
